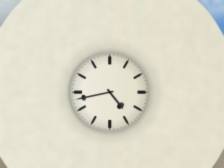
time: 4:43
